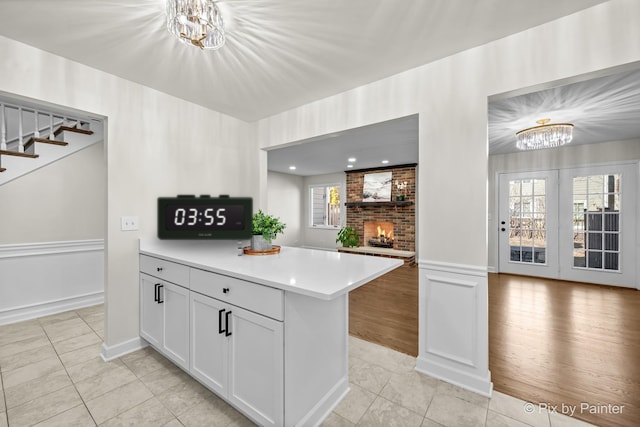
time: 3:55
